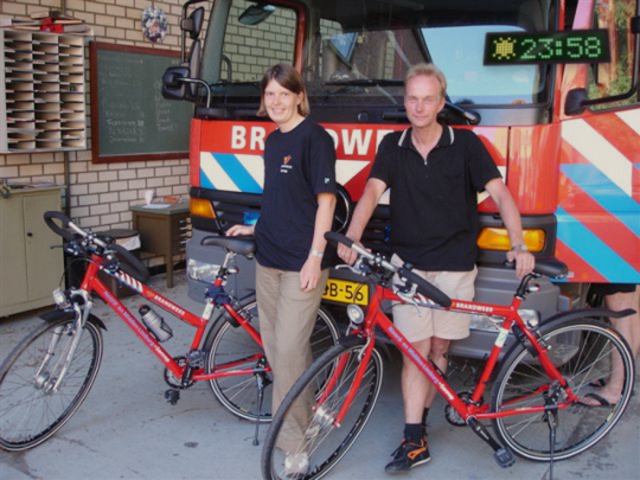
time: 23:58
